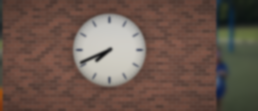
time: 7:41
